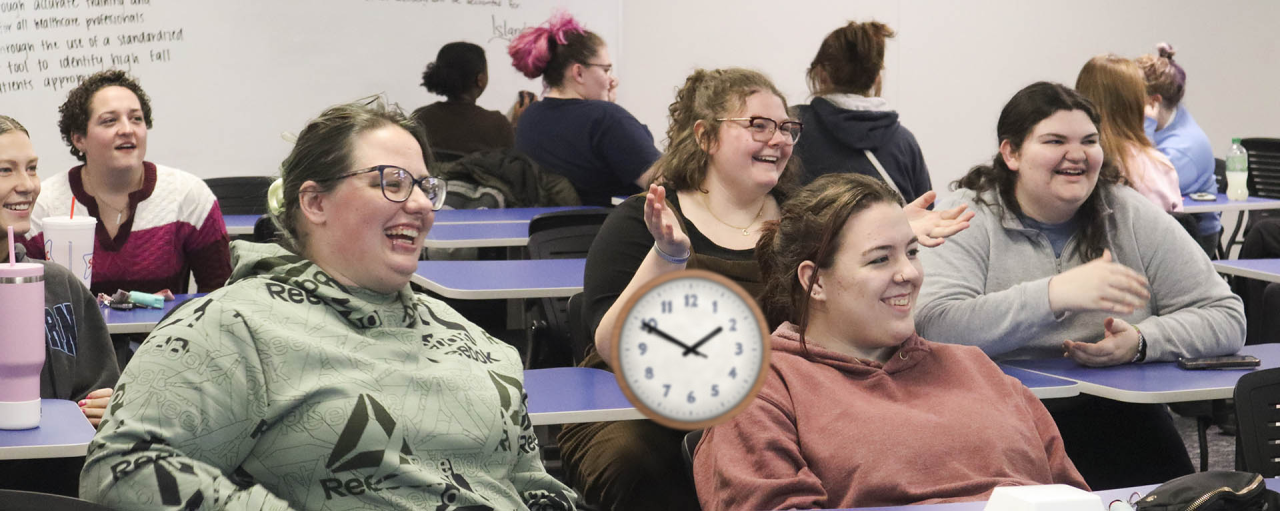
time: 1:49:49
